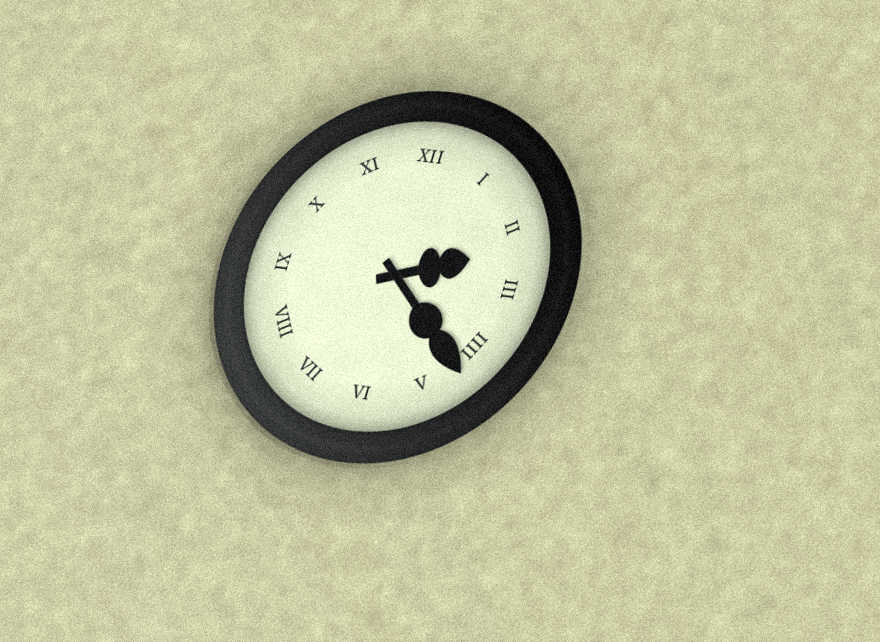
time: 2:22
